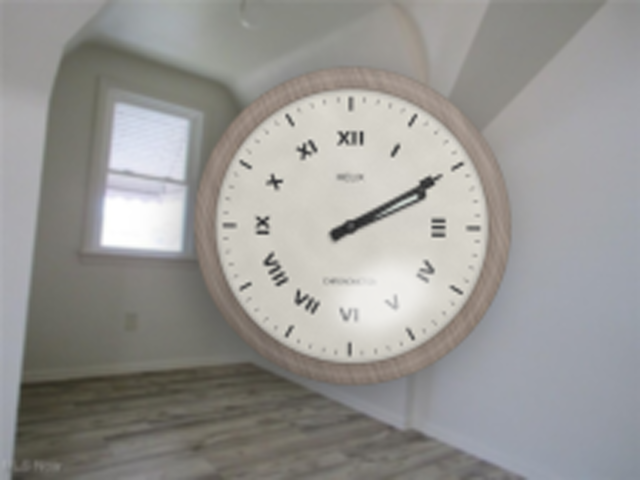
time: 2:10
